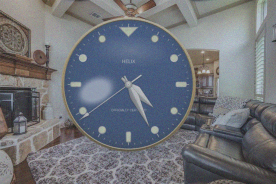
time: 4:25:39
